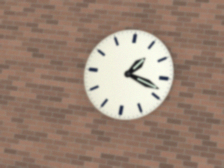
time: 1:18
